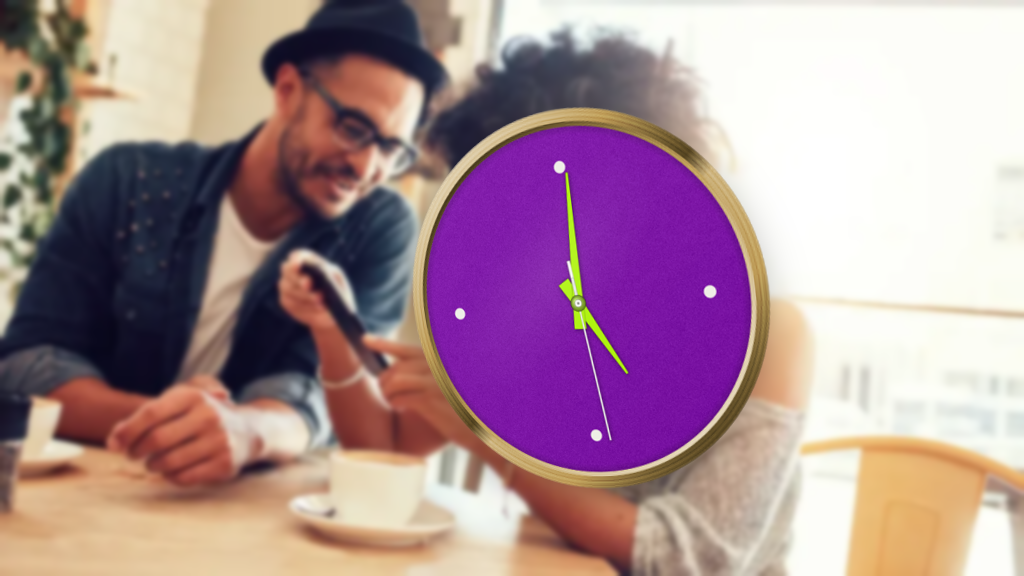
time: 5:00:29
